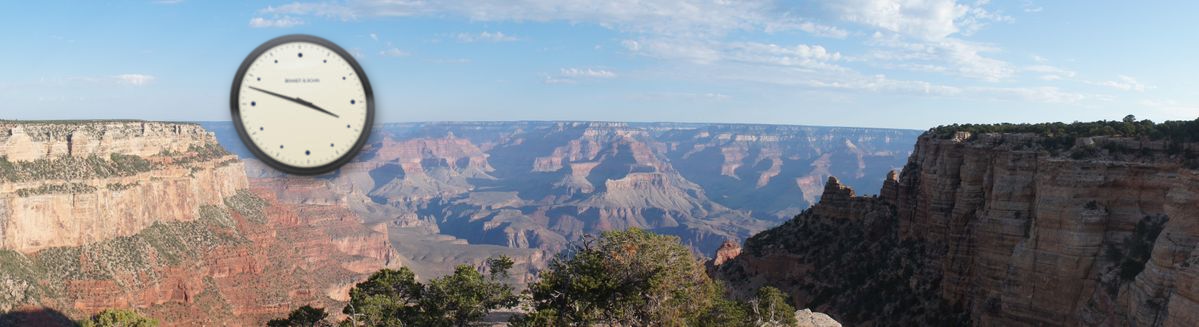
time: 3:48
